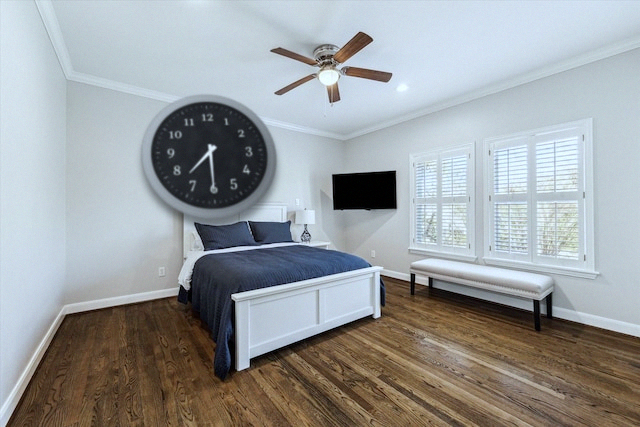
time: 7:30
